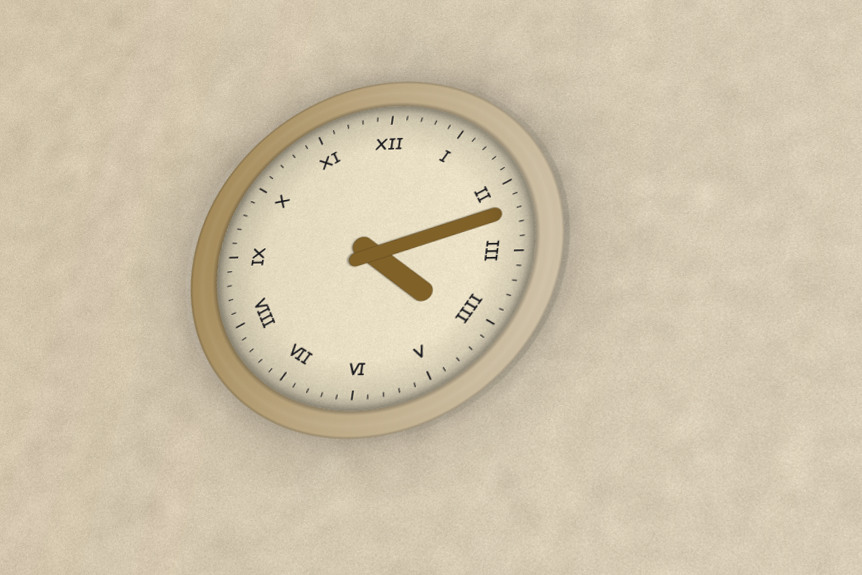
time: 4:12
